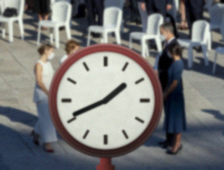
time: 1:41
